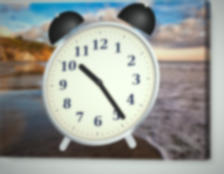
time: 10:24
